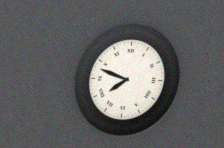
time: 7:48
